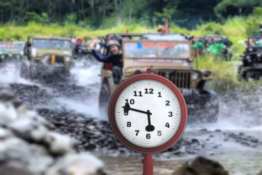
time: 5:47
